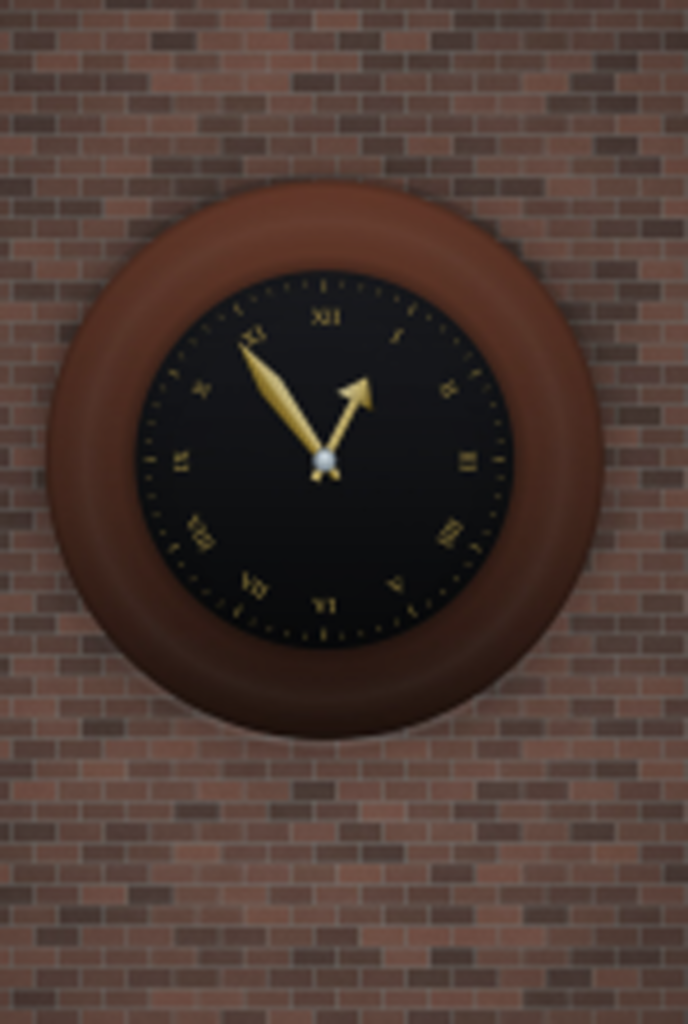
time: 12:54
